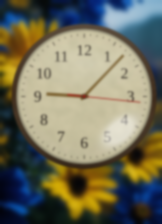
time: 9:07:16
